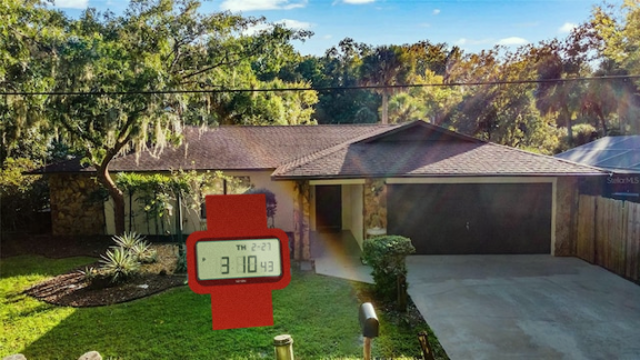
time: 3:10:43
